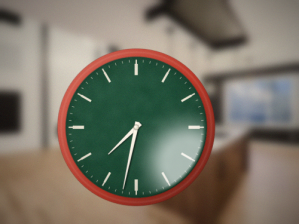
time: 7:32
